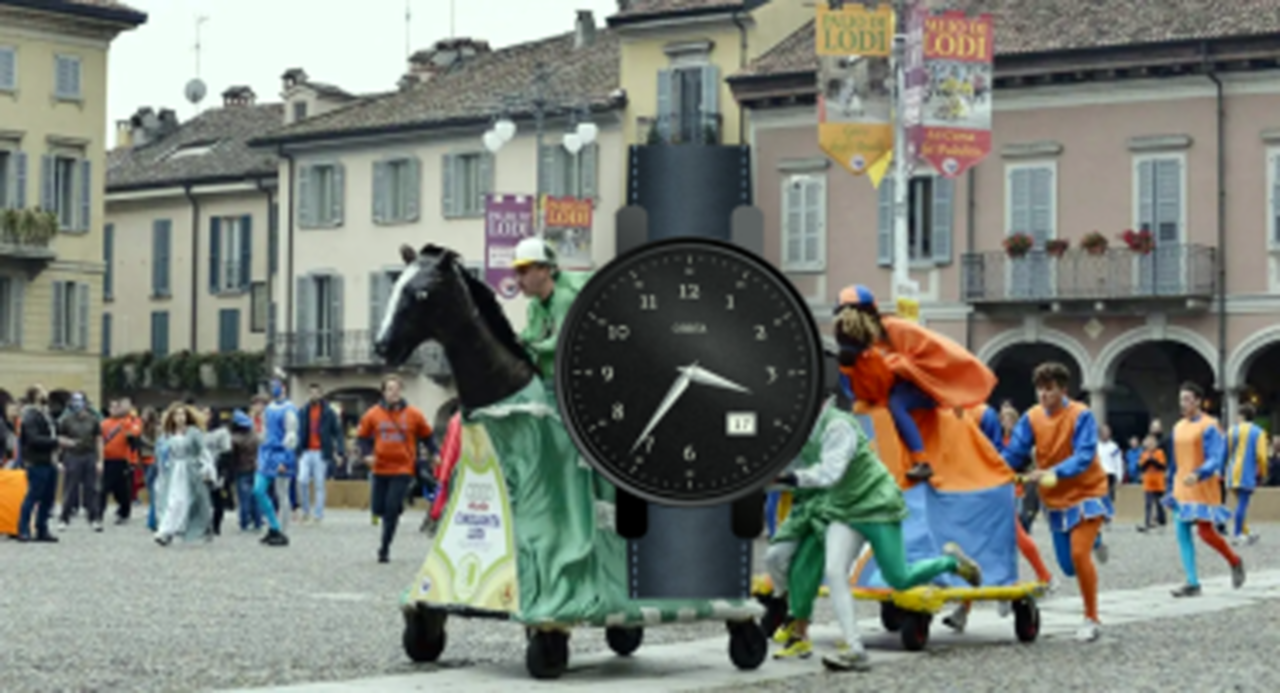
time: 3:36
